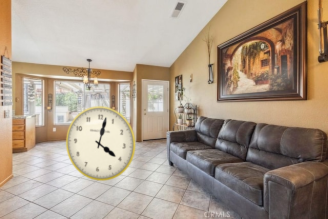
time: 4:02
